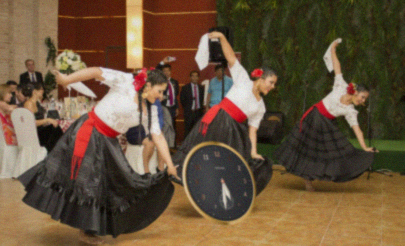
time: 5:31
